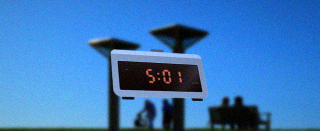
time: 5:01
